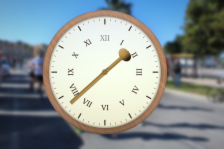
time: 1:38
